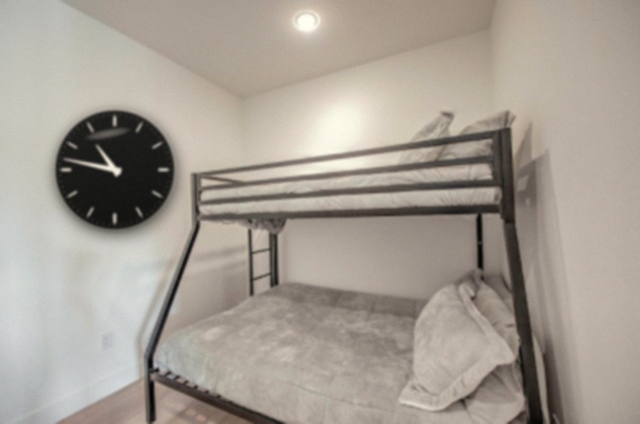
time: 10:47
